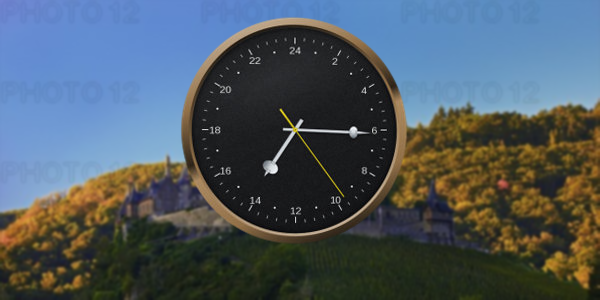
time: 14:15:24
